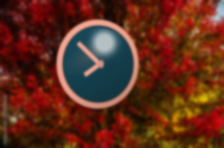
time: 7:52
